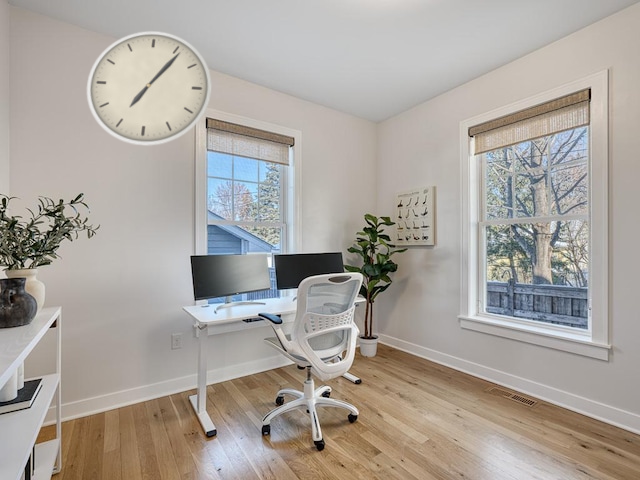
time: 7:06
